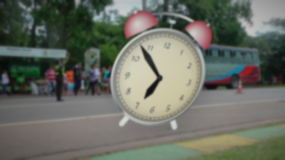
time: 6:53
